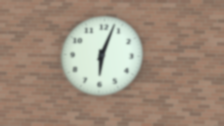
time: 6:03
